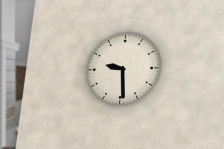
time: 9:29
